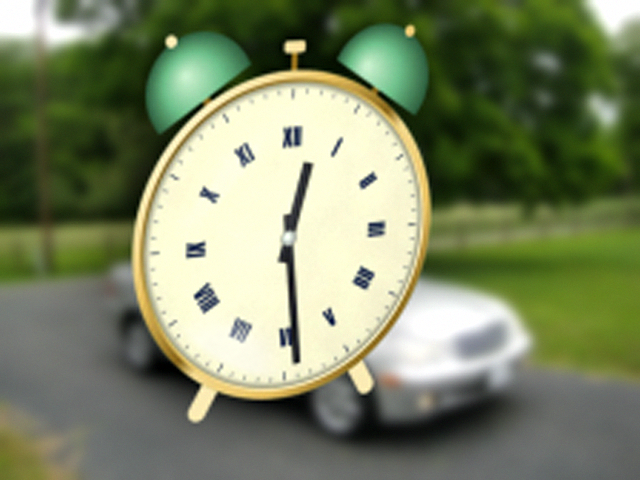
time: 12:29
